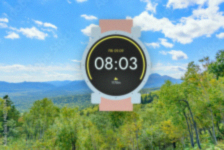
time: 8:03
